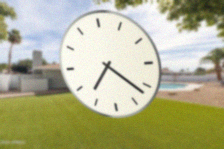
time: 7:22
